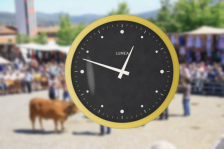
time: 12:48
